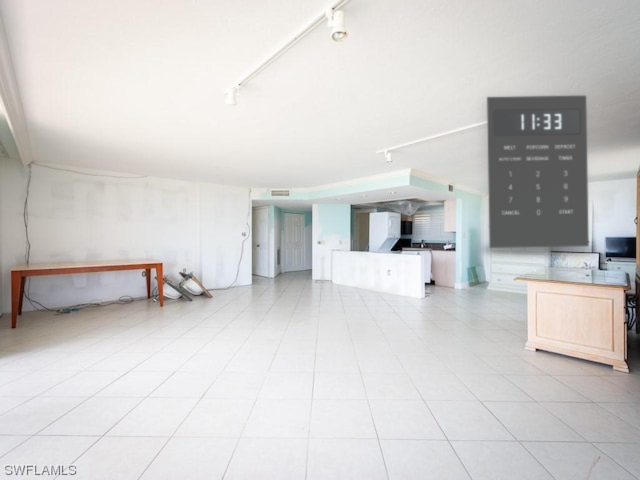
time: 11:33
